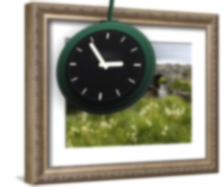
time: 2:54
